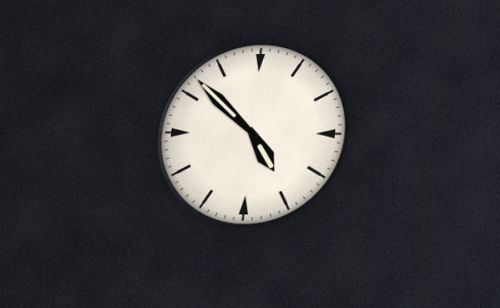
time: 4:52
